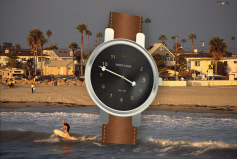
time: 3:48
